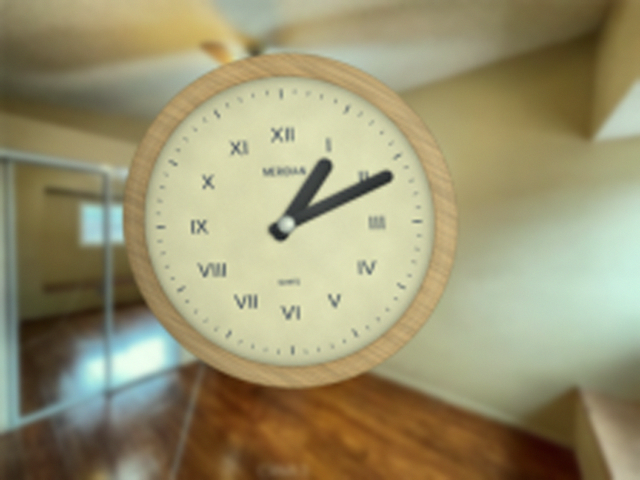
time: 1:11
